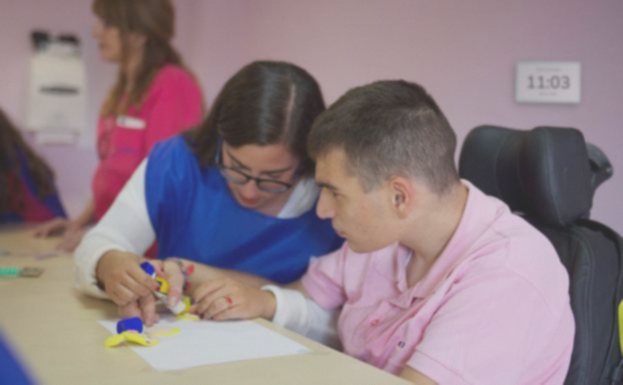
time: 11:03
